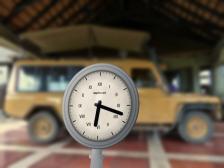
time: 6:18
